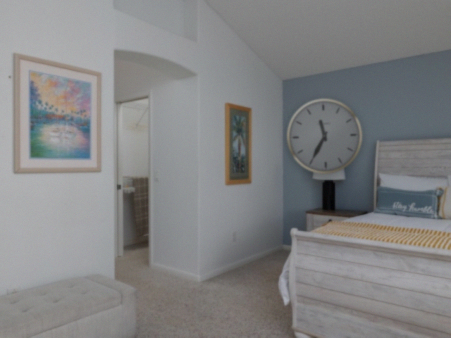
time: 11:35
